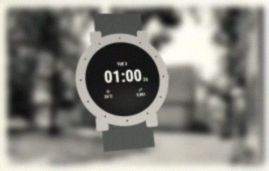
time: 1:00
